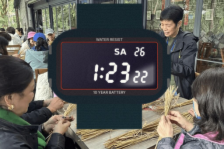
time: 1:23:22
